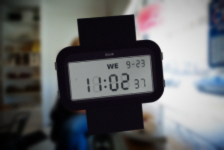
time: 11:02:37
